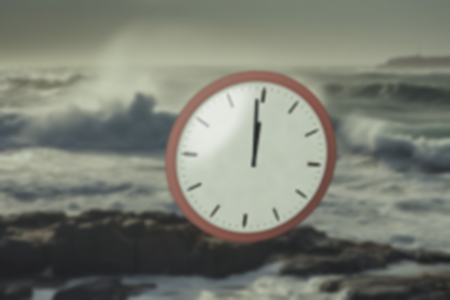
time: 11:59
